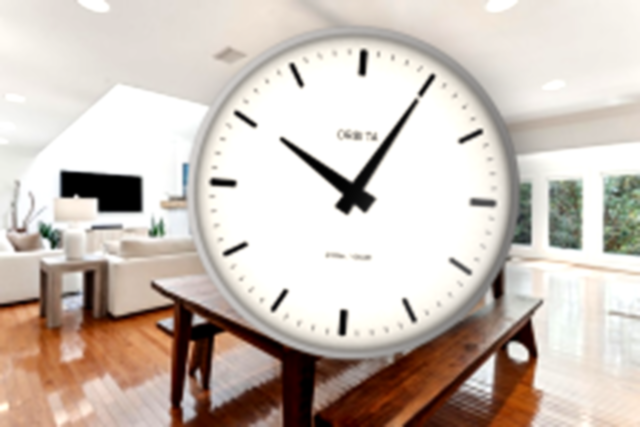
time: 10:05
